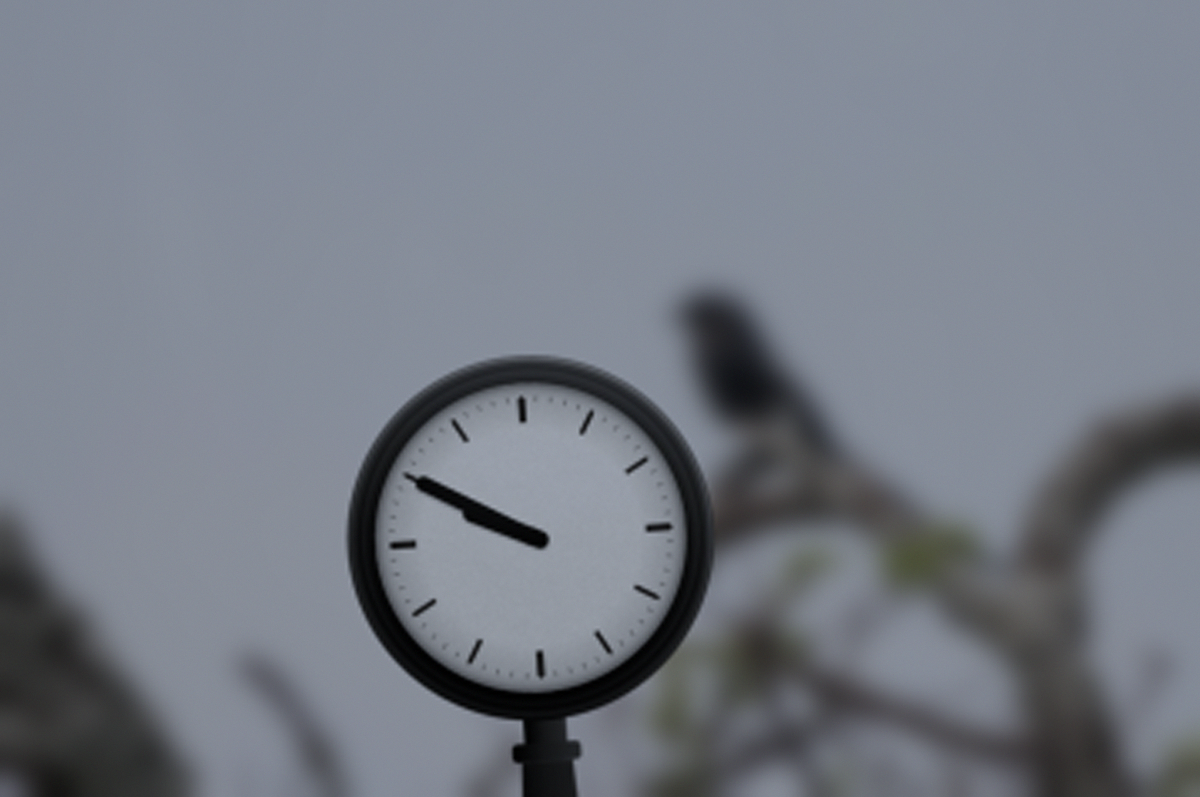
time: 9:50
